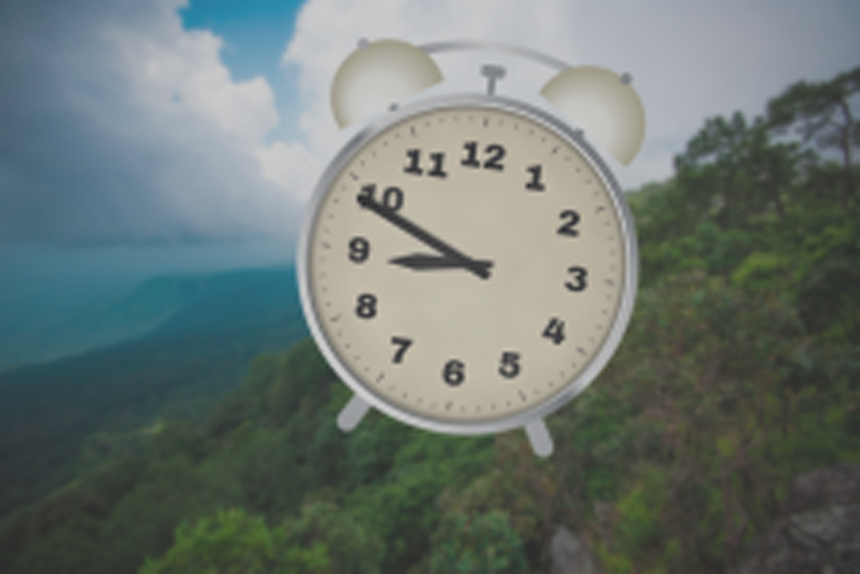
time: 8:49
